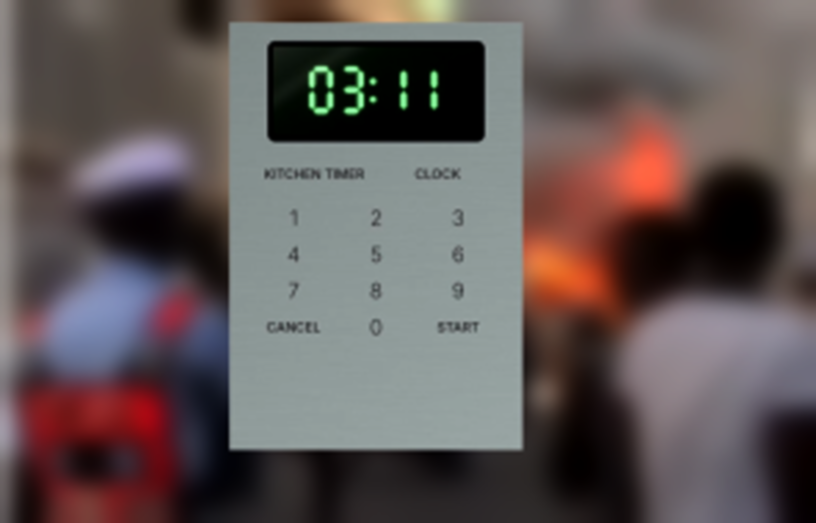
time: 3:11
